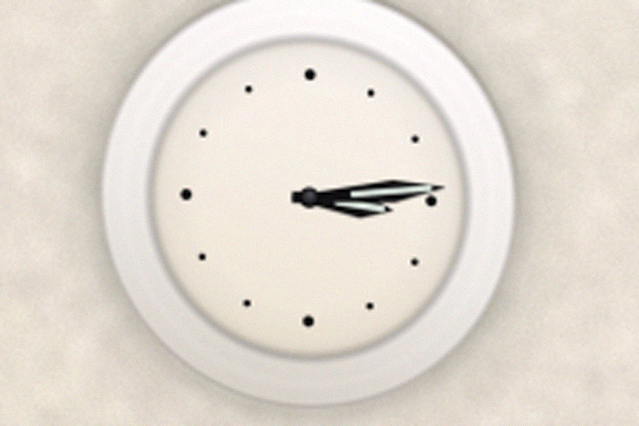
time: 3:14
